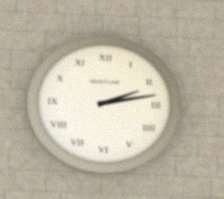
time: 2:13
